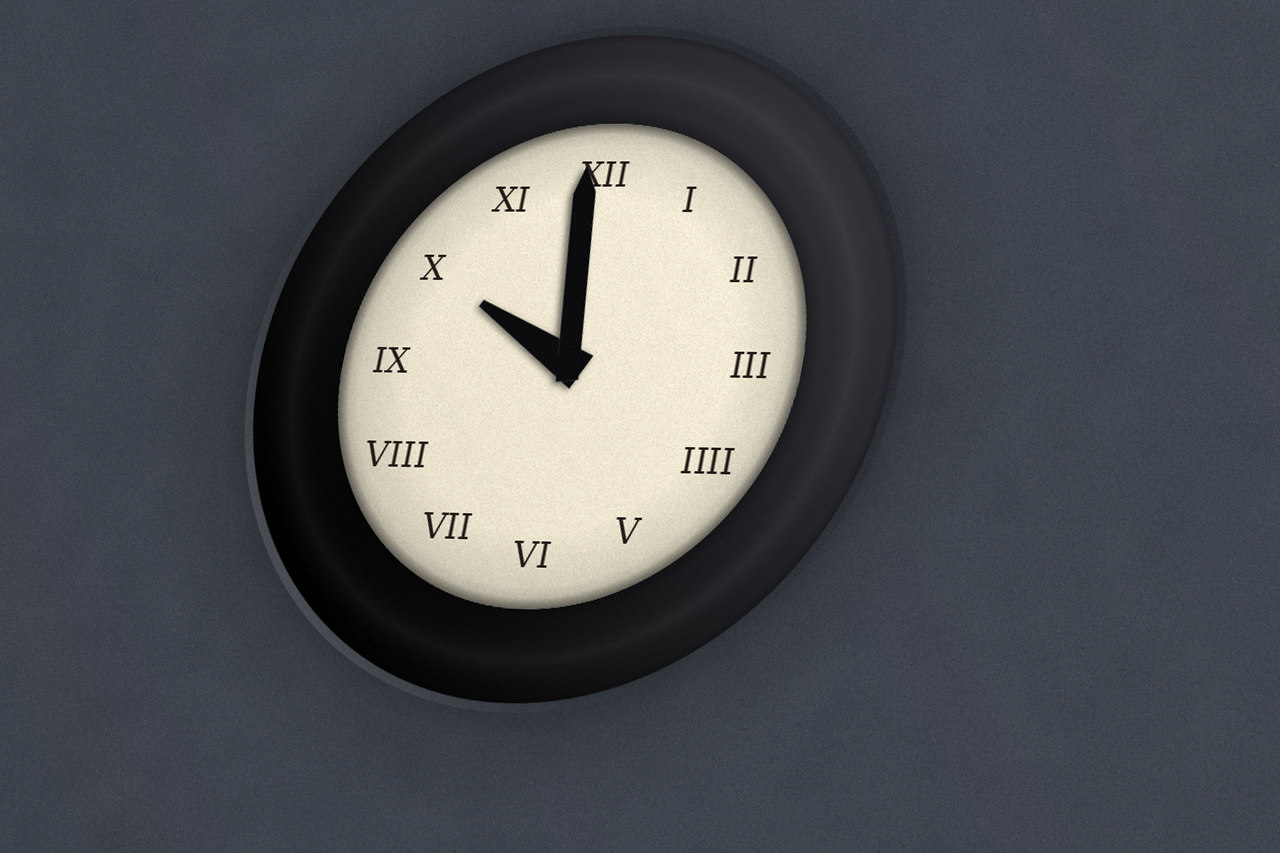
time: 9:59
